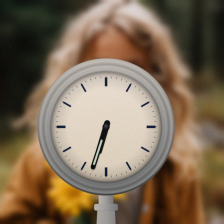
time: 6:33
